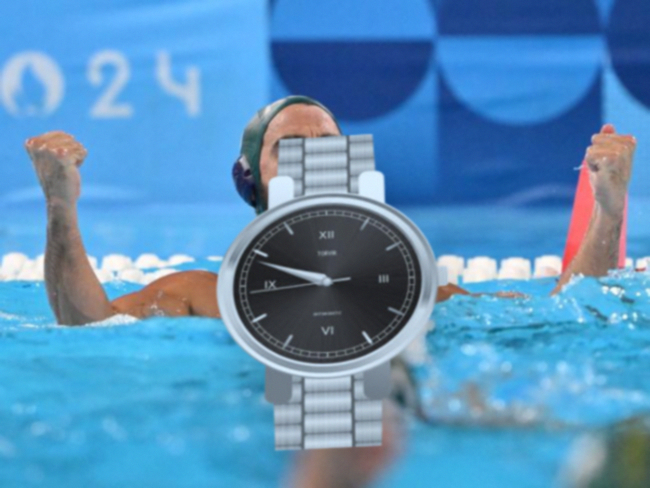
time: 9:48:44
